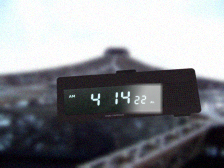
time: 4:14:22
